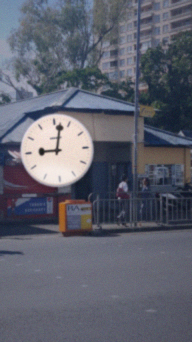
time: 9:02
